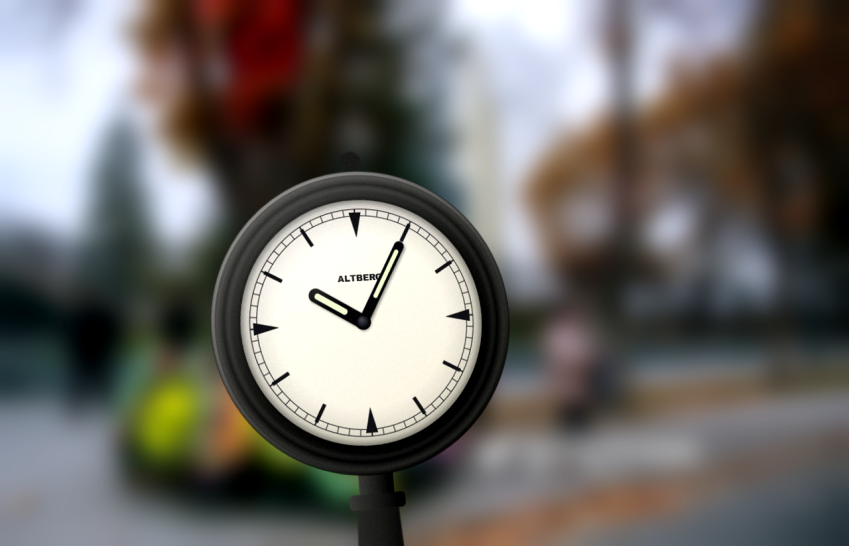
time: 10:05
